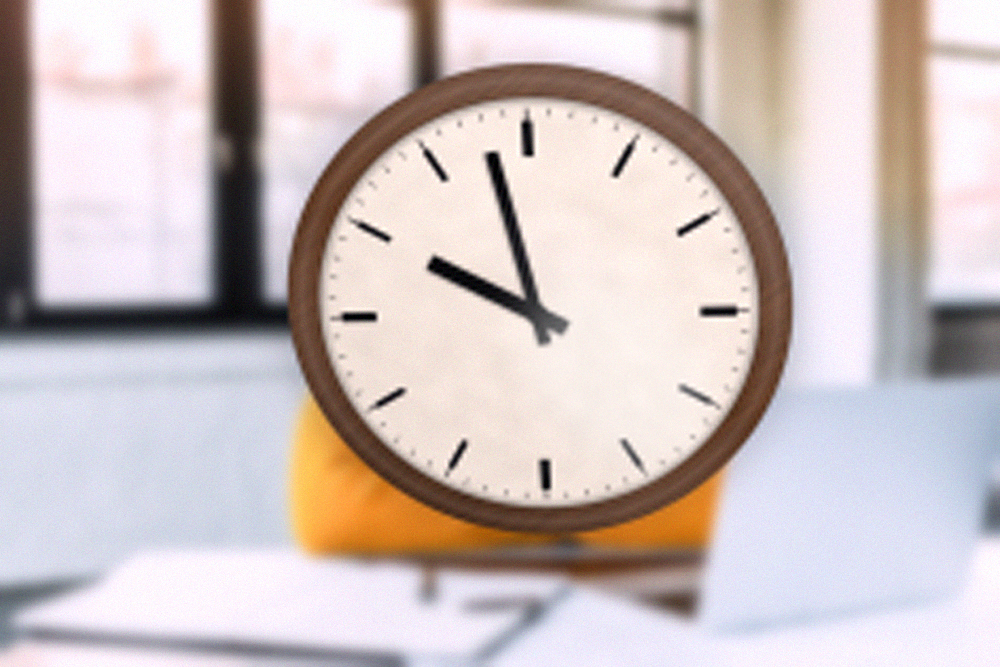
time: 9:58
